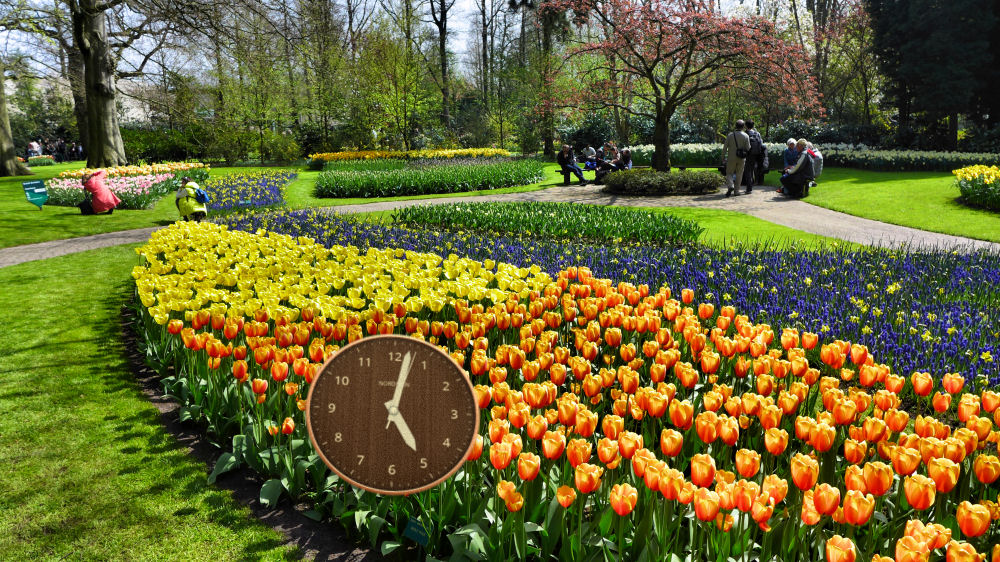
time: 5:02:03
